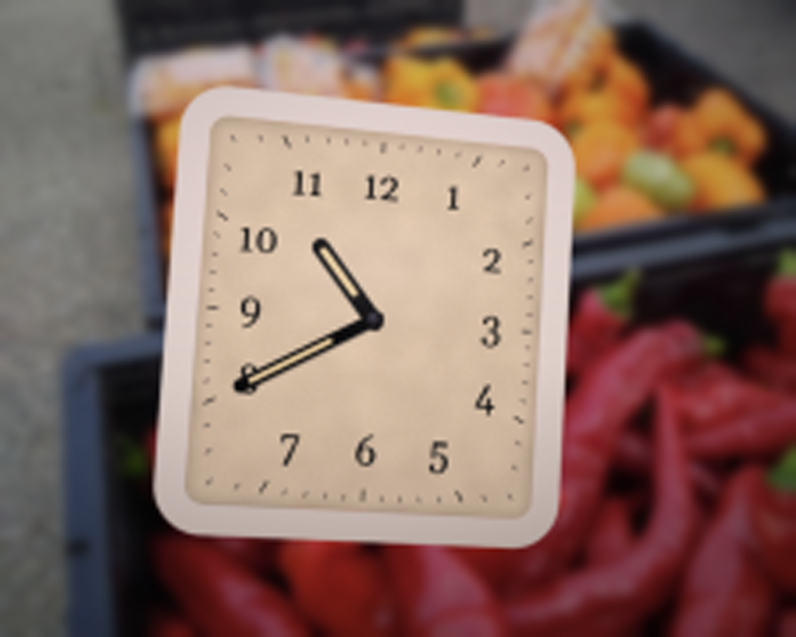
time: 10:40
